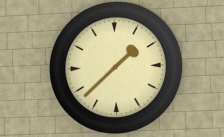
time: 1:38
